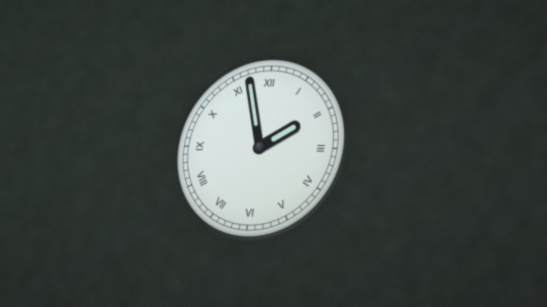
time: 1:57
